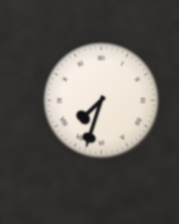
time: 7:33
